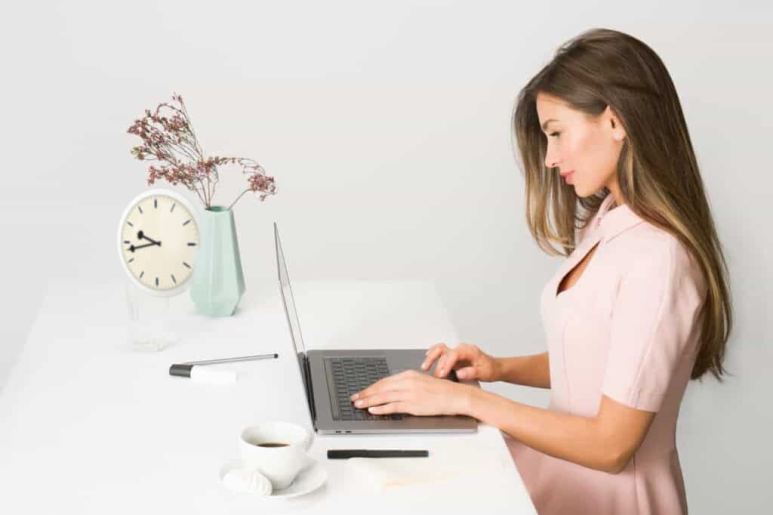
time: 9:43
